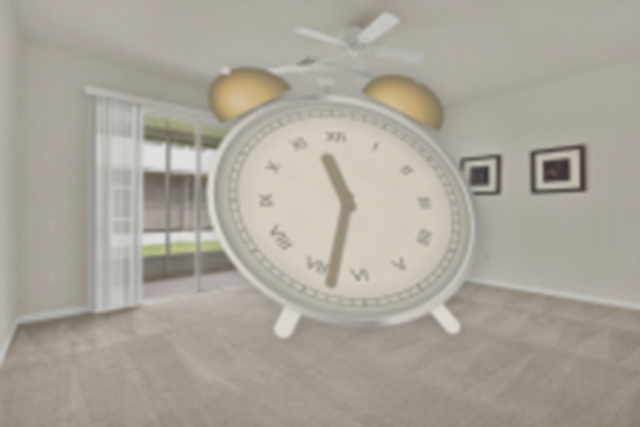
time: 11:33
